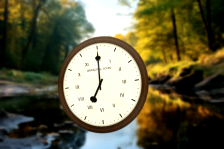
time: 7:00
